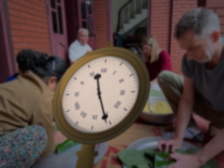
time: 11:26
